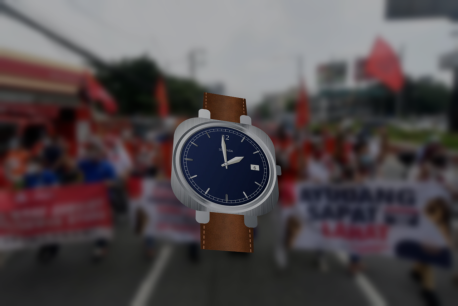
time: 1:59
